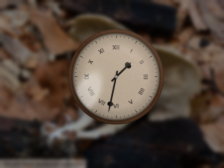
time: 1:32
